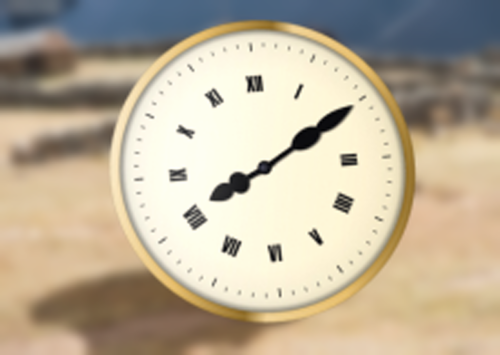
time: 8:10
